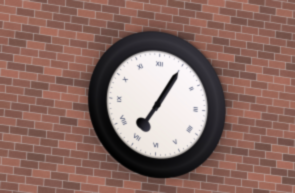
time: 7:05
